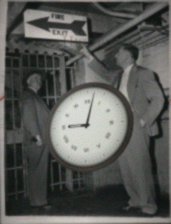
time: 9:02
